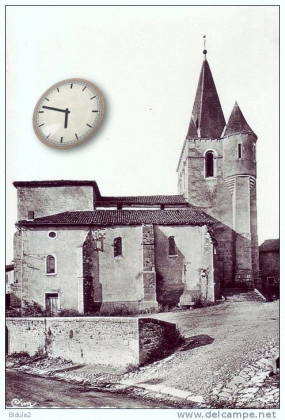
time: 5:47
